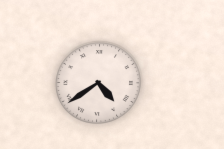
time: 4:39
